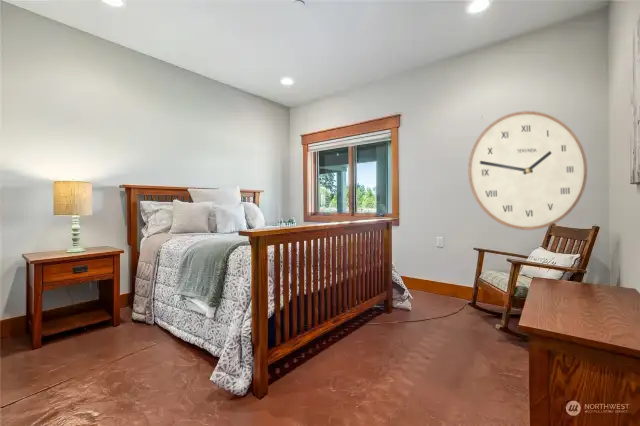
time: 1:47
